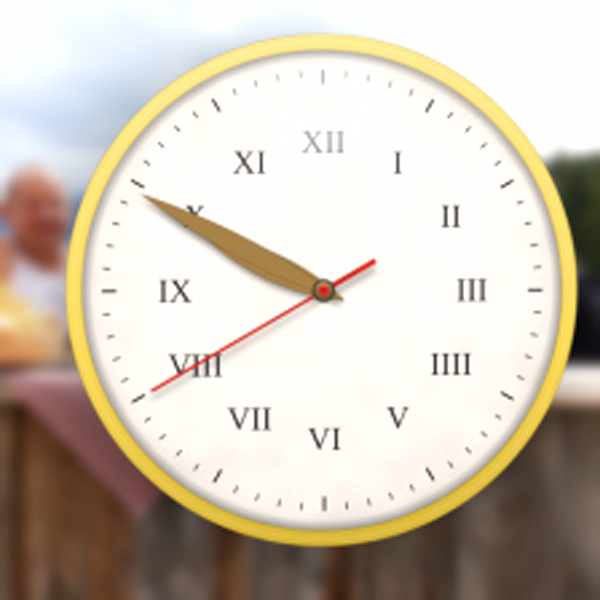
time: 9:49:40
